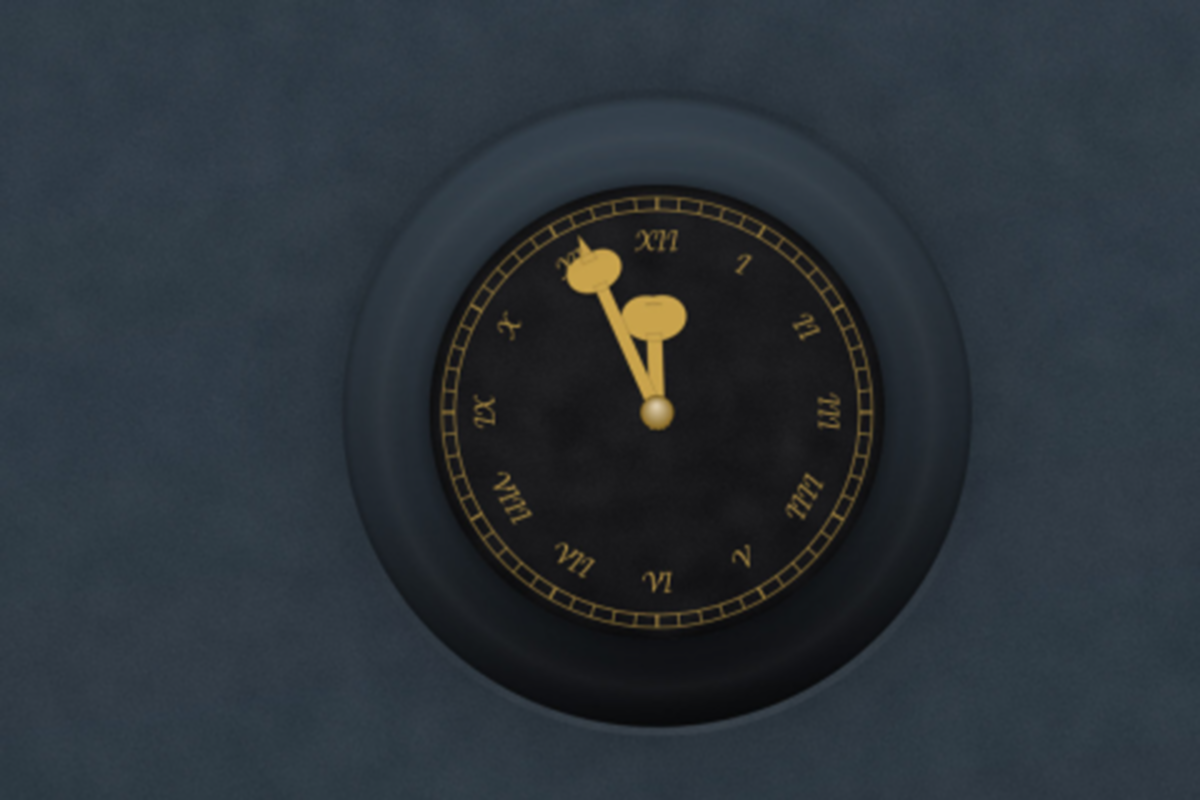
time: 11:56
